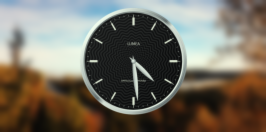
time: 4:29
